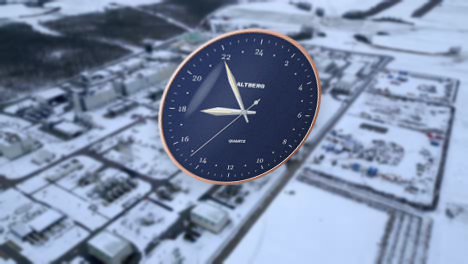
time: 17:54:37
